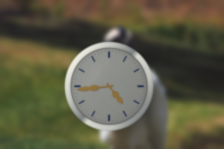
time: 4:44
